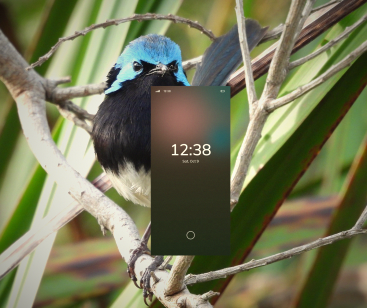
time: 12:38
